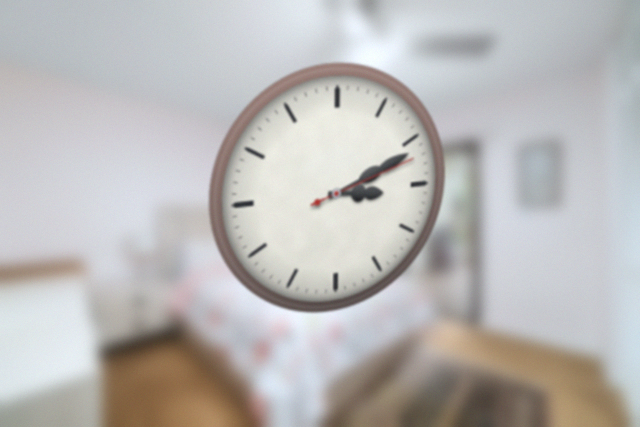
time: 3:11:12
